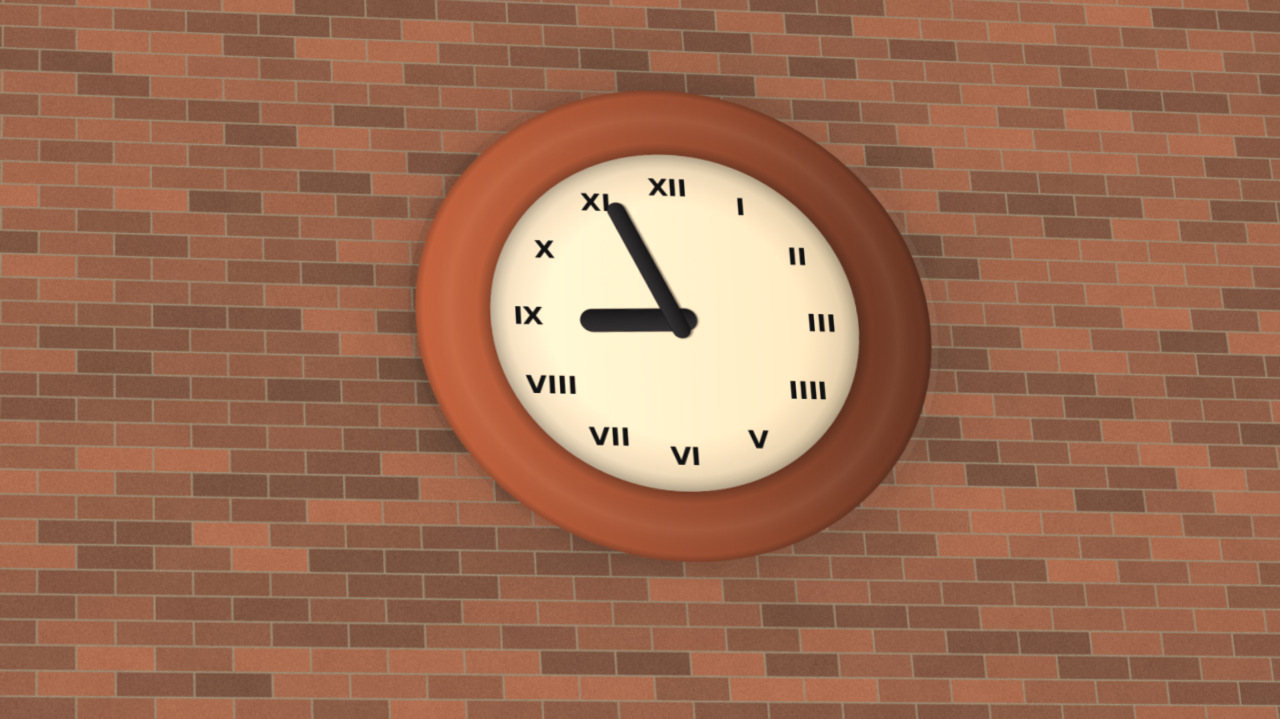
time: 8:56
